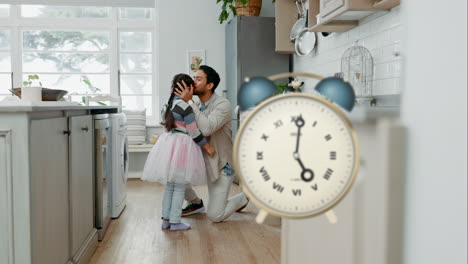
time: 5:01
